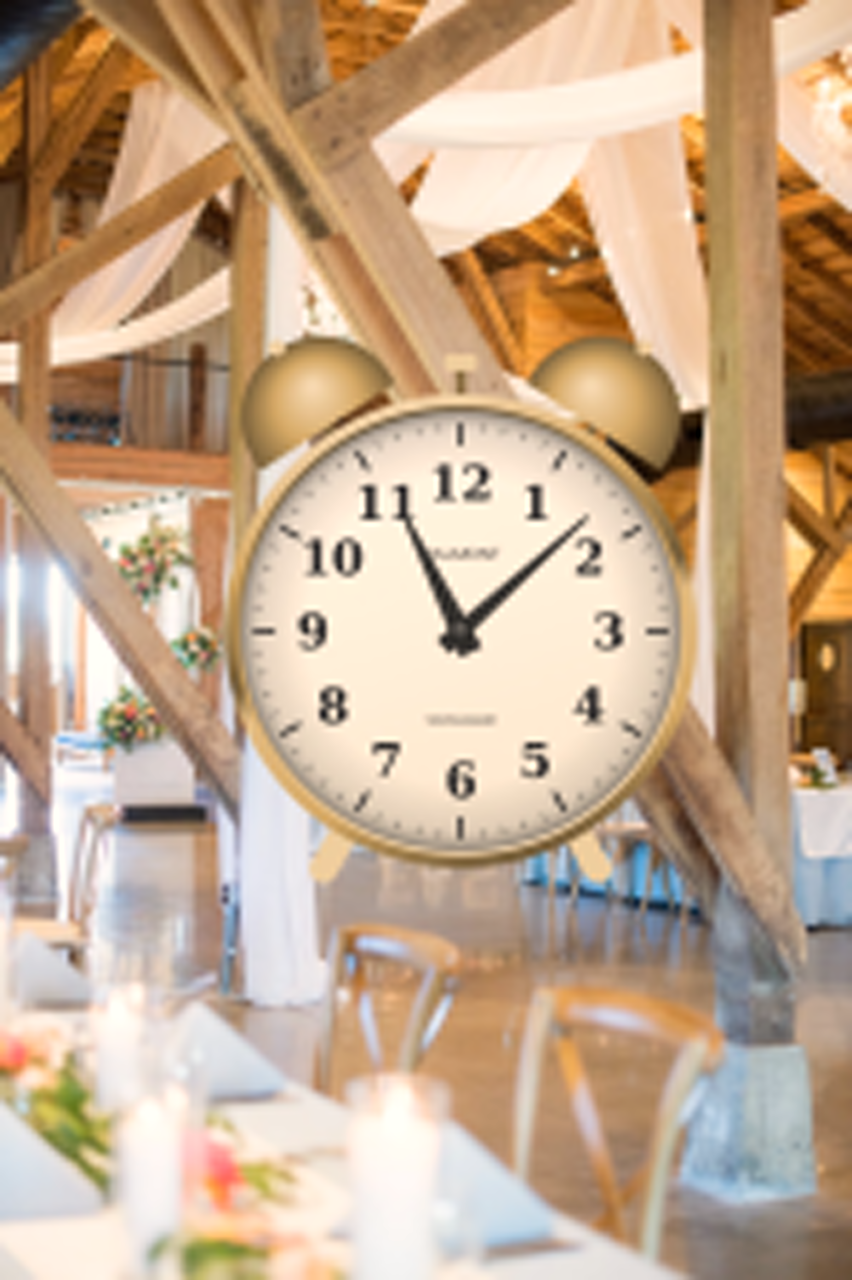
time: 11:08
